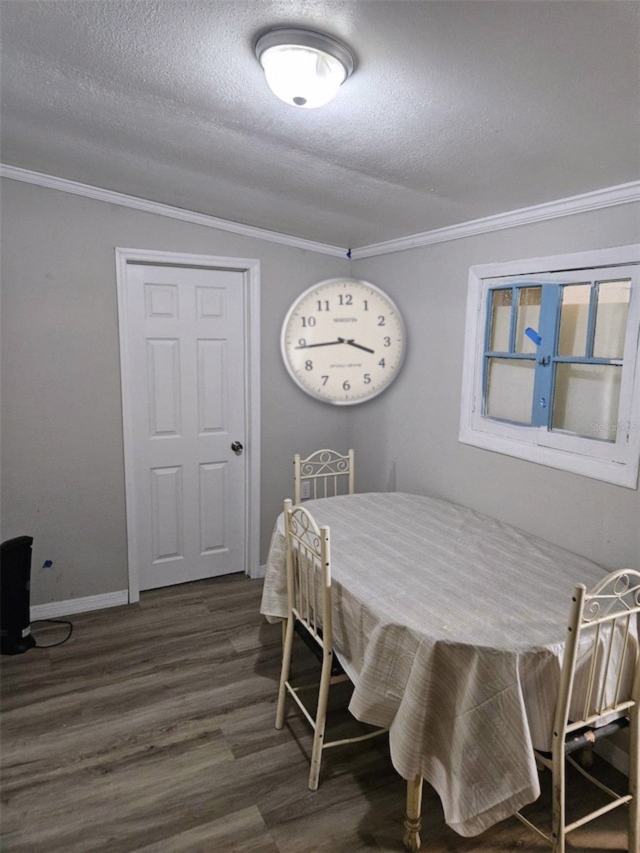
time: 3:44
